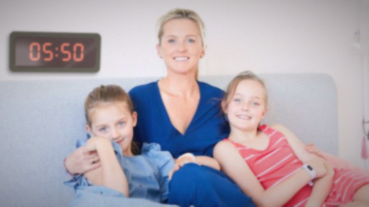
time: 5:50
